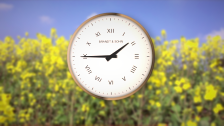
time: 1:45
